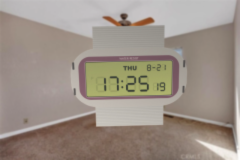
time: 17:25:19
